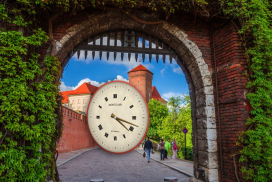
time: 4:18
